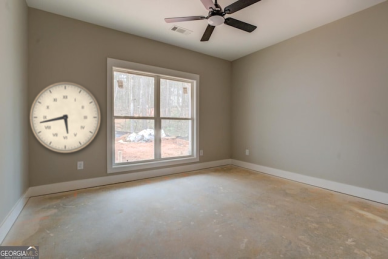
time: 5:43
